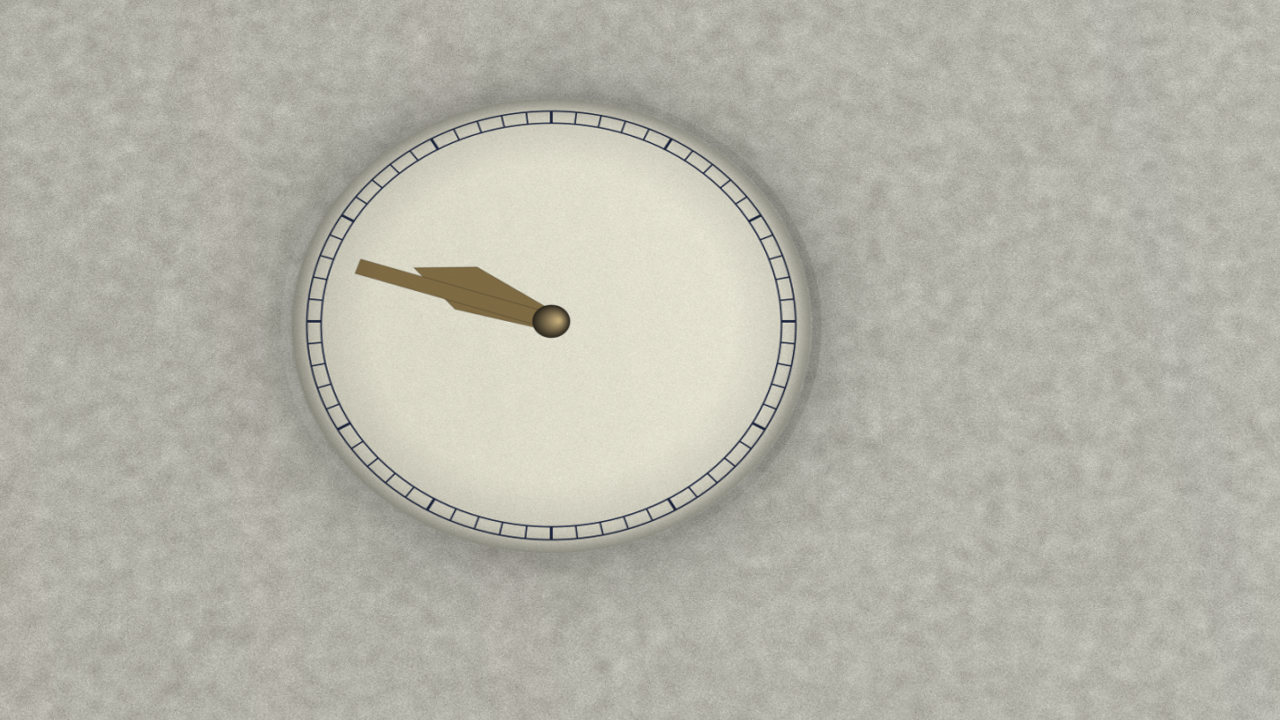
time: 9:48
